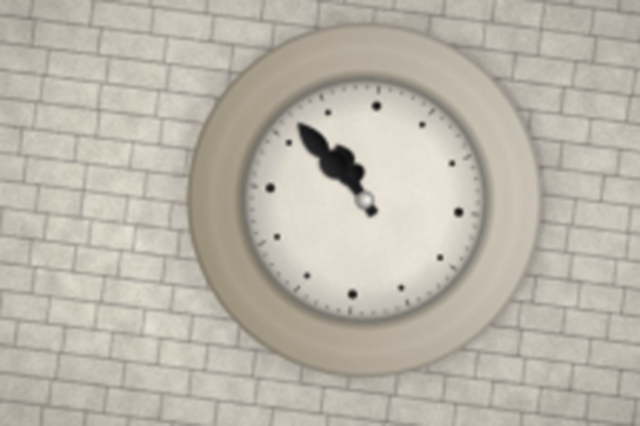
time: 10:52
